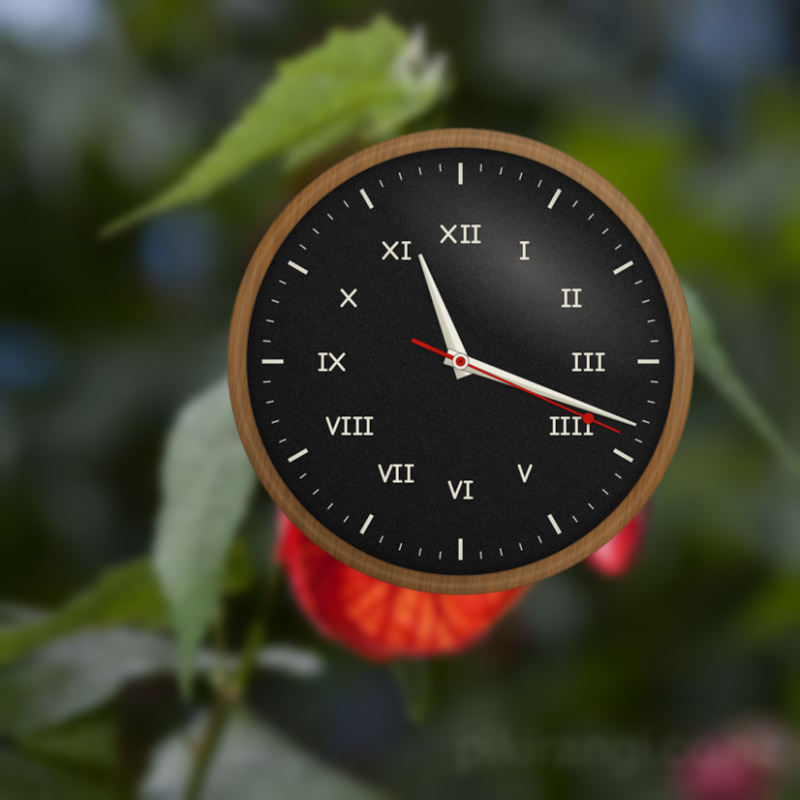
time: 11:18:19
